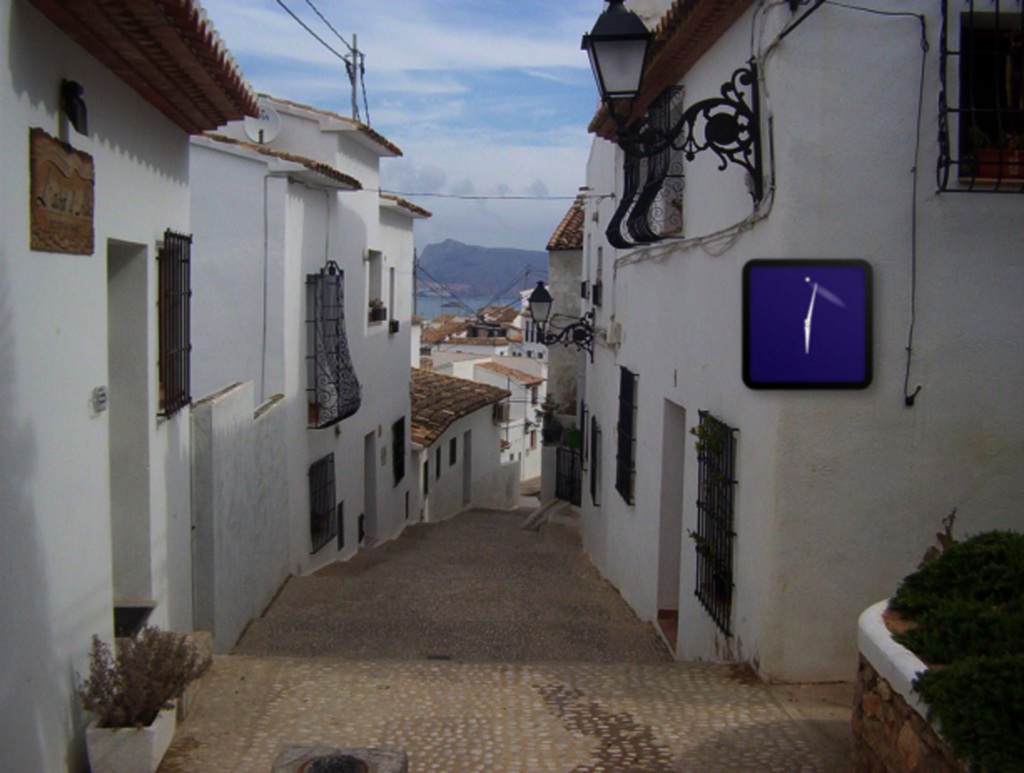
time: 6:02
